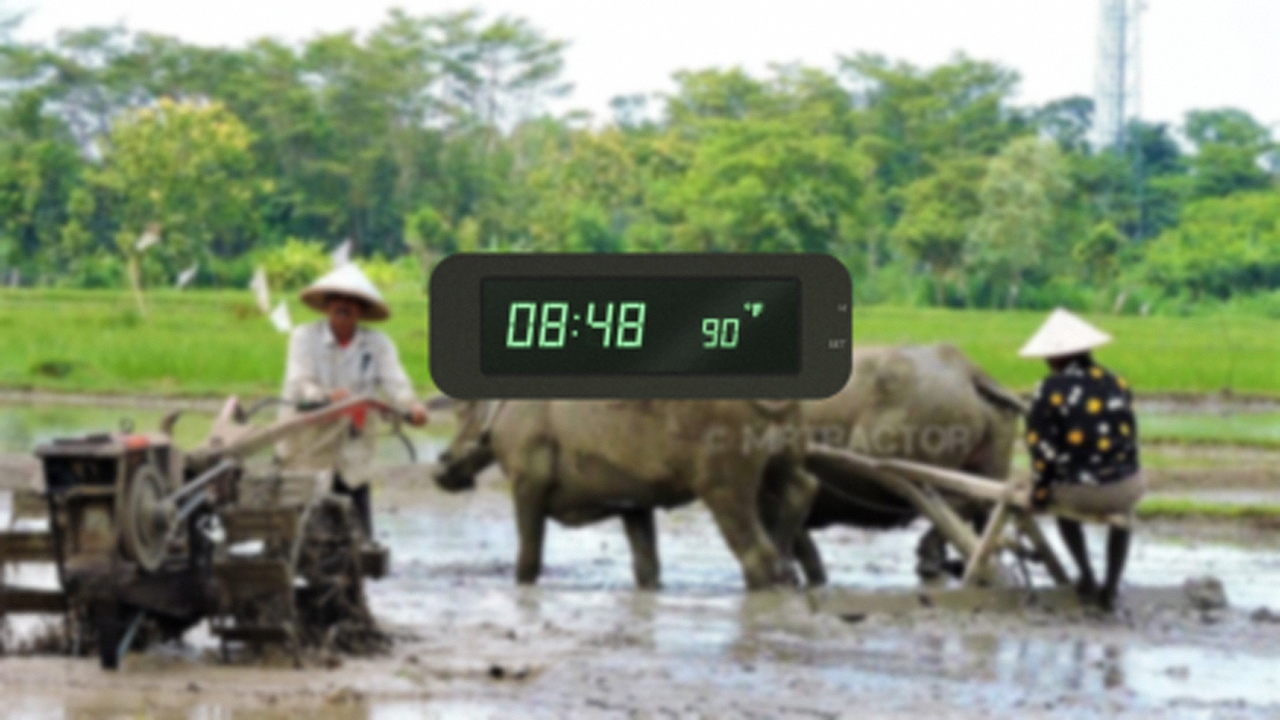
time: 8:48
